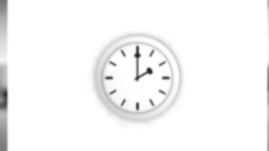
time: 2:00
